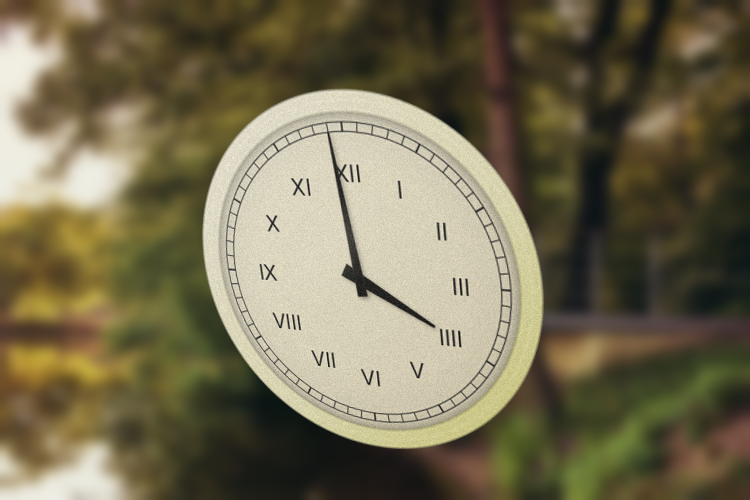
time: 3:59
